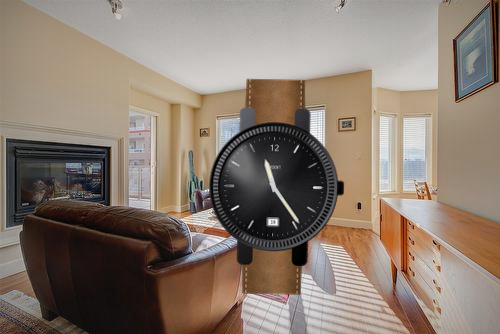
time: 11:24
